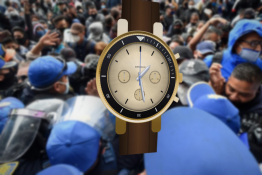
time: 1:28
